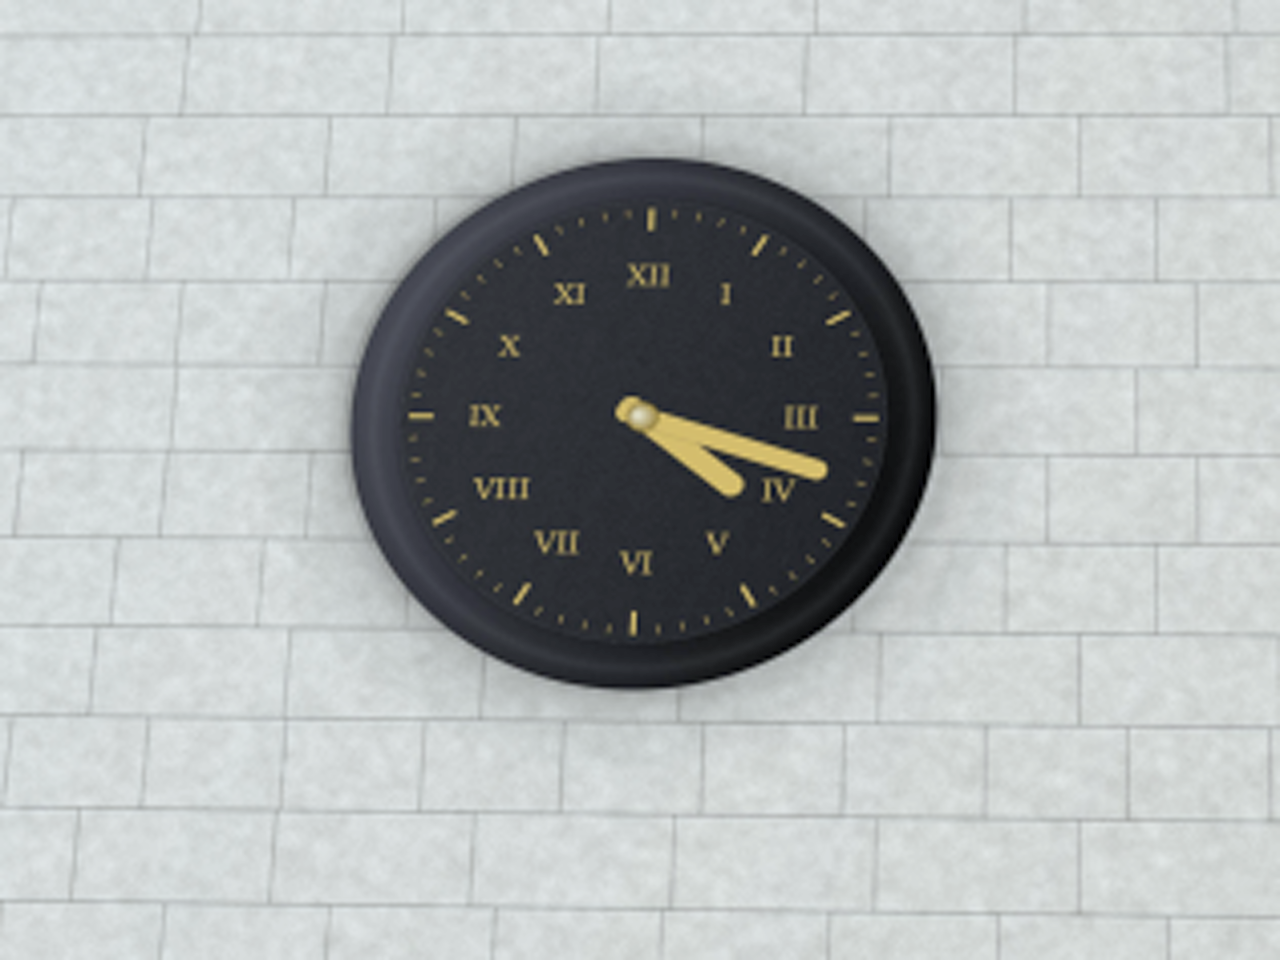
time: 4:18
